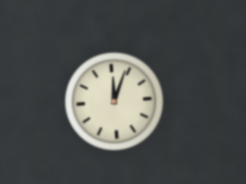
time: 12:04
